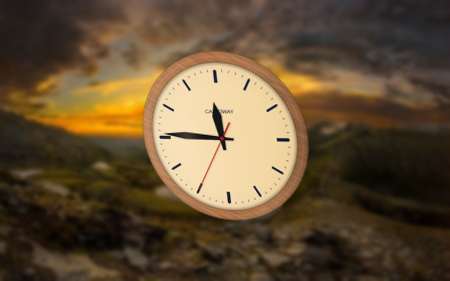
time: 11:45:35
